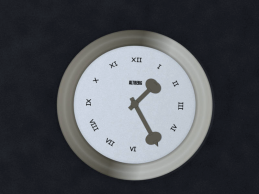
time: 1:25
